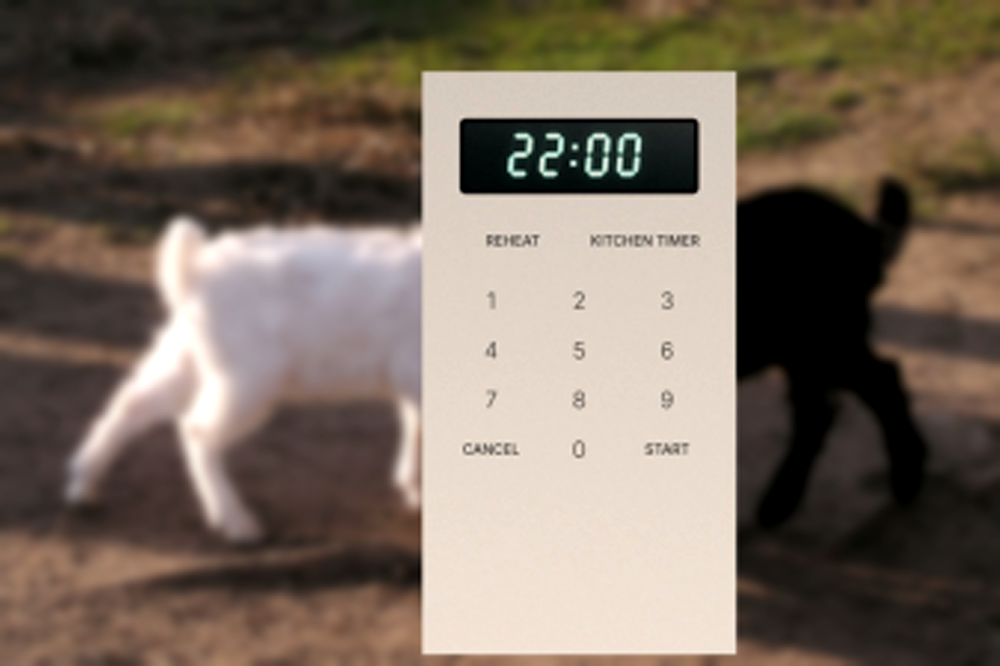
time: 22:00
